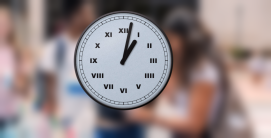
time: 1:02
